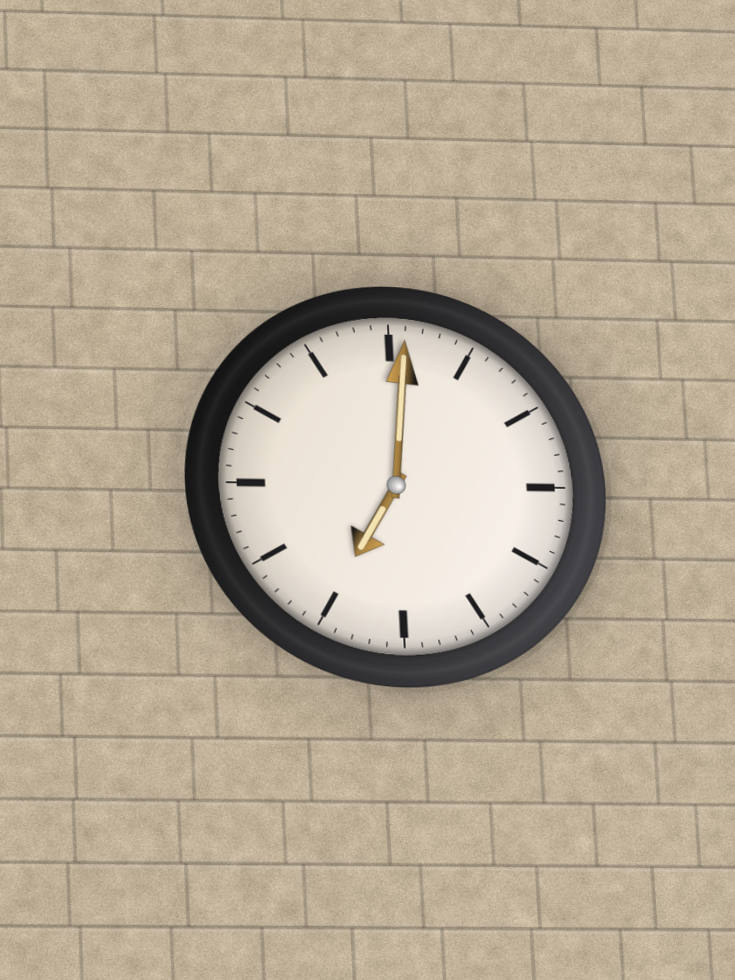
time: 7:01
